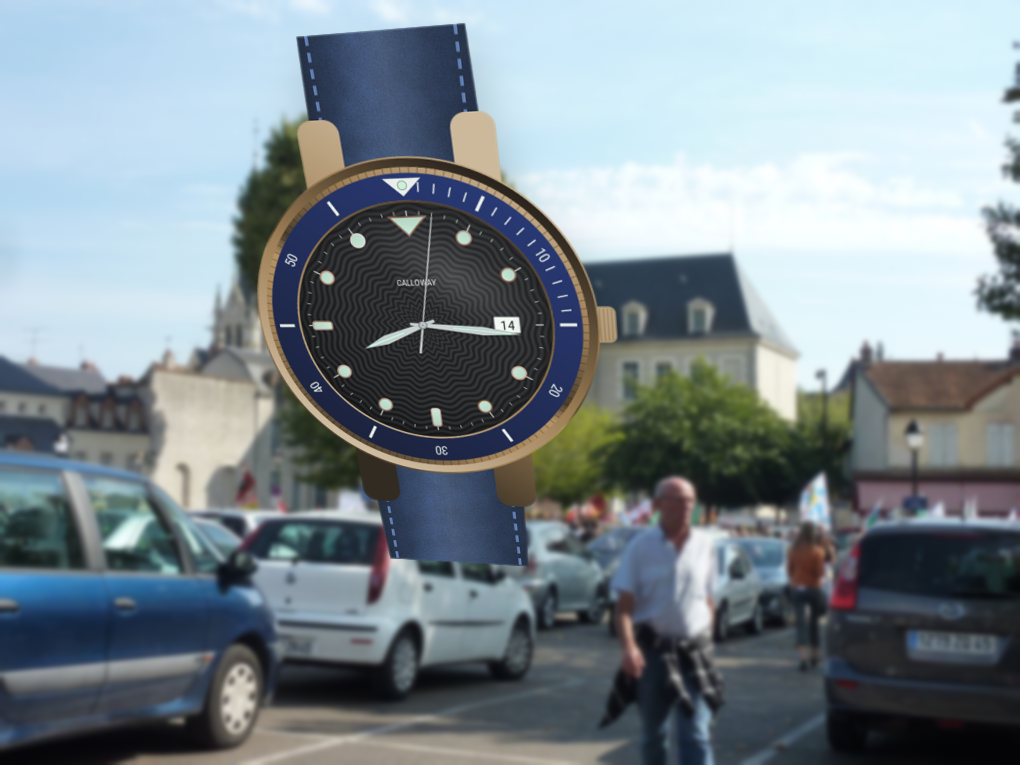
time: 8:16:02
